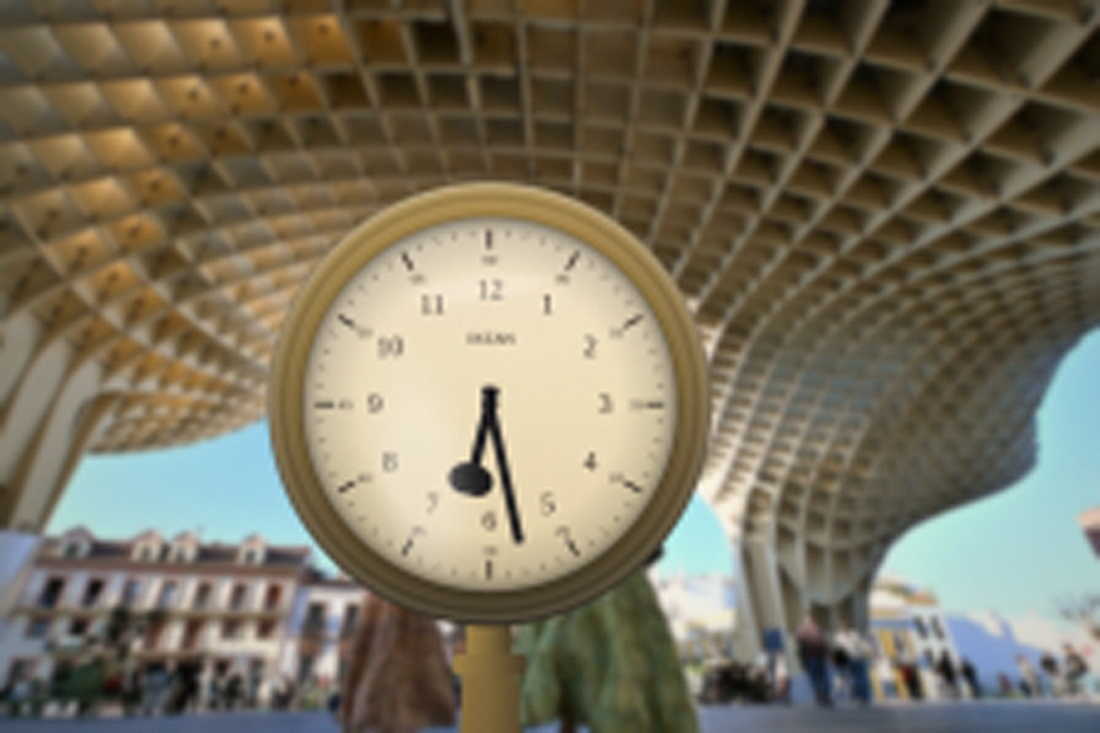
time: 6:28
